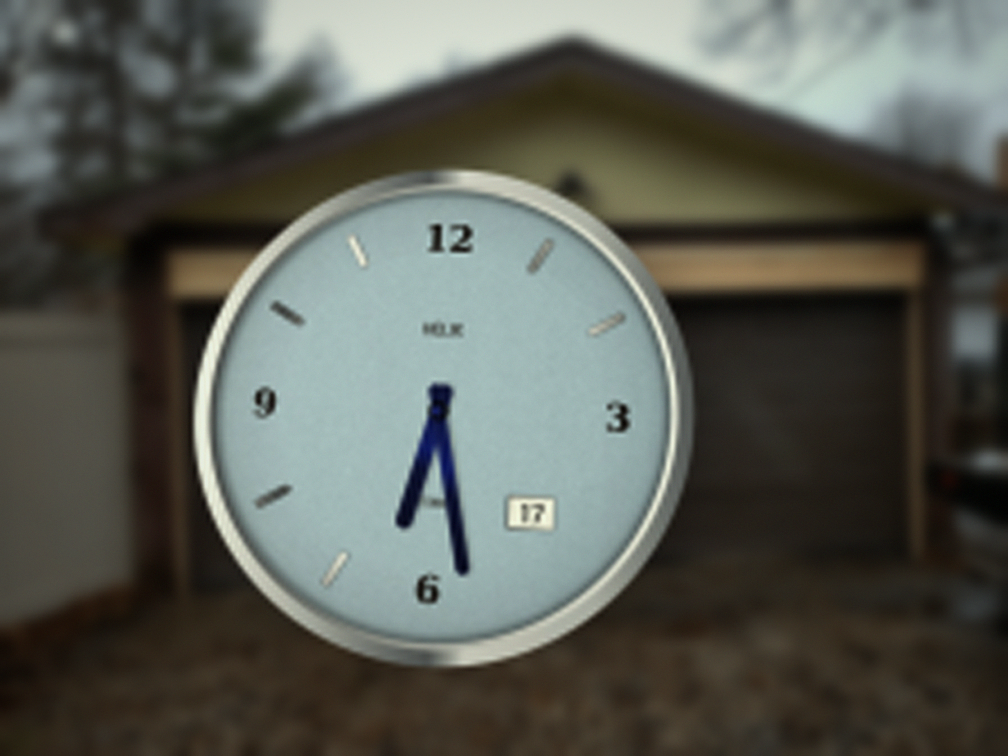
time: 6:28
